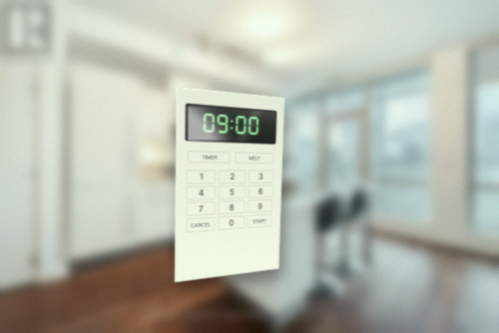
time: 9:00
